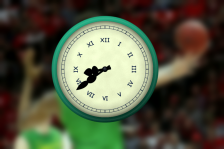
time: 8:39
